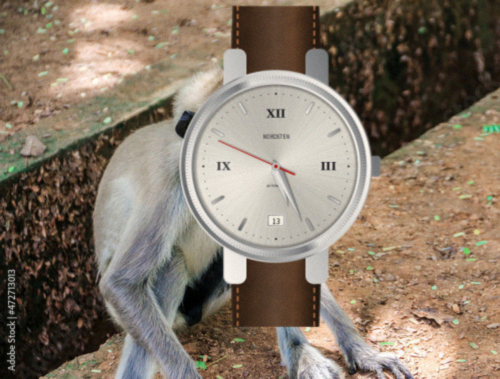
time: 5:25:49
